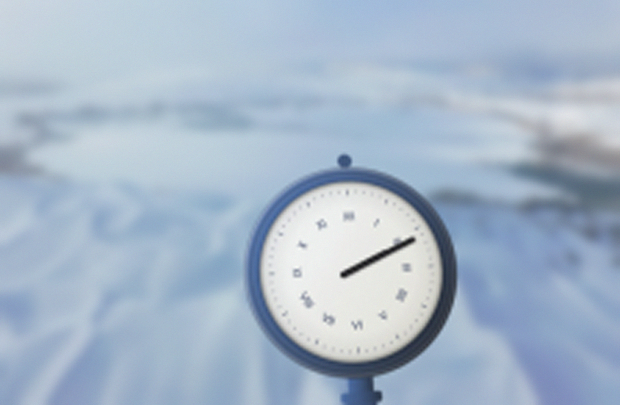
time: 2:11
